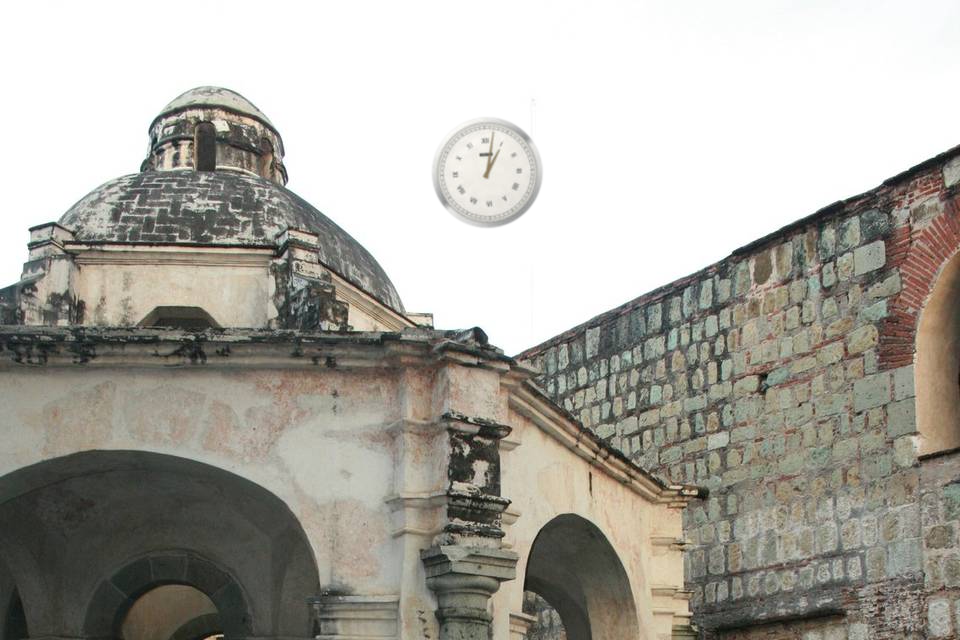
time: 1:02
